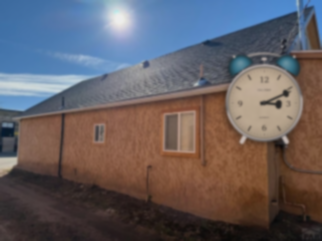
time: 3:11
